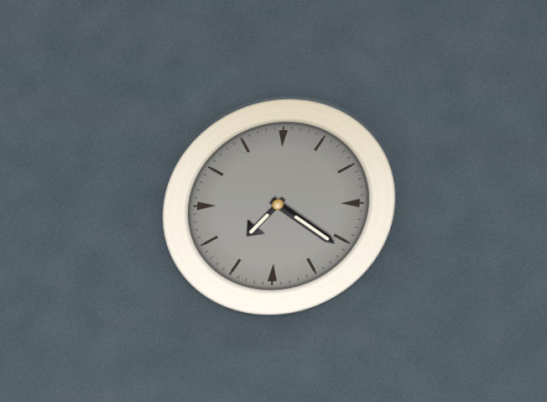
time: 7:21
